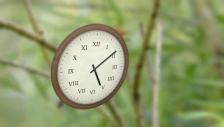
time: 5:09
